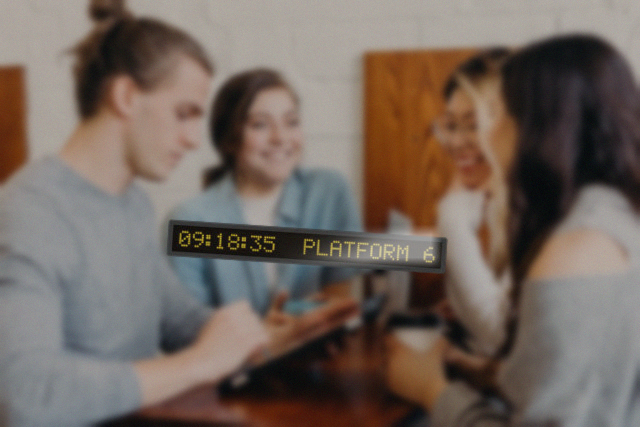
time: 9:18:35
